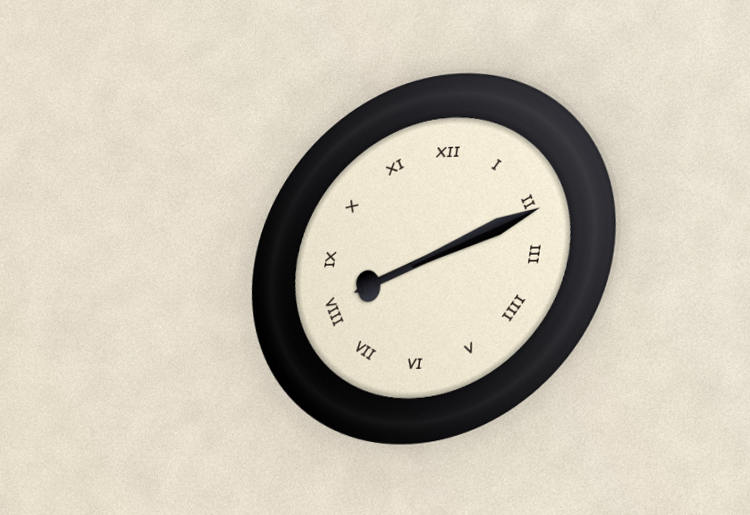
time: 8:11
